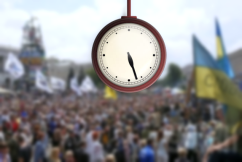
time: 5:27
